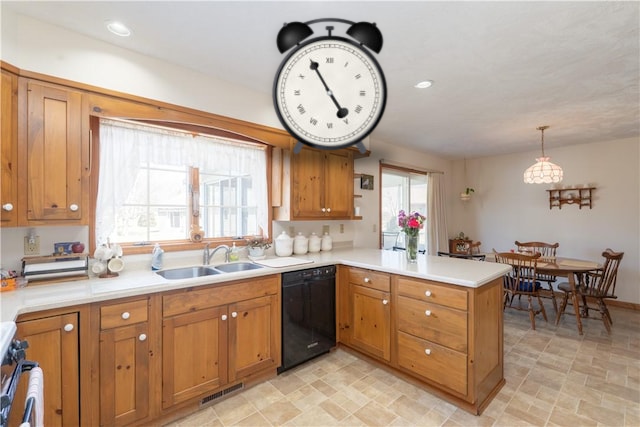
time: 4:55
